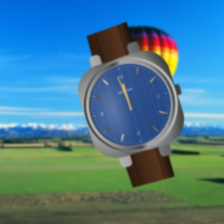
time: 11:59
